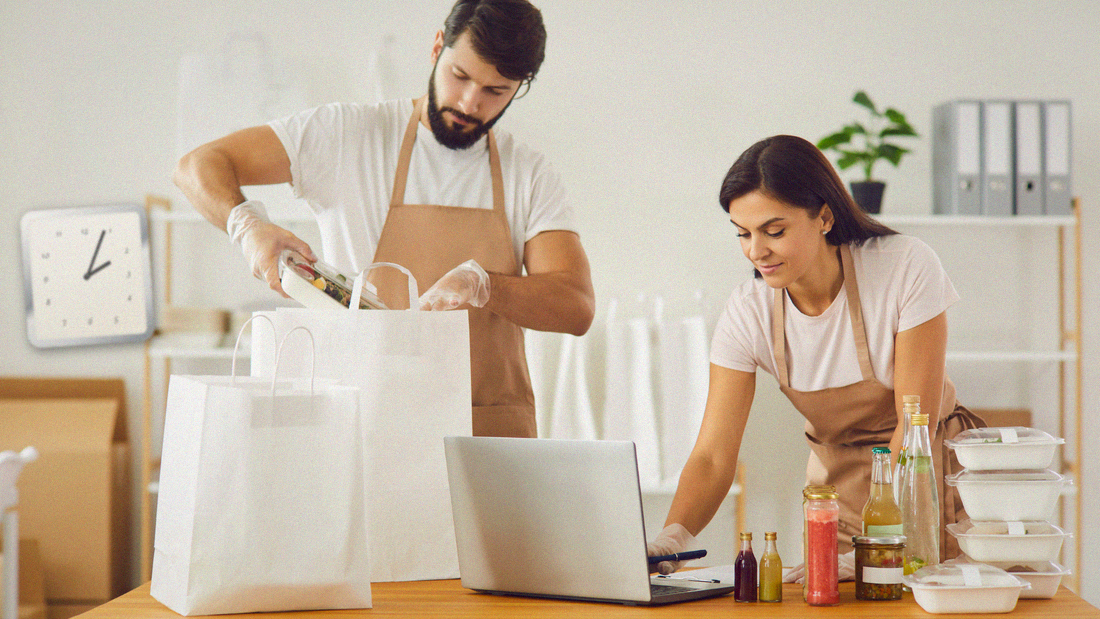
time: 2:04
